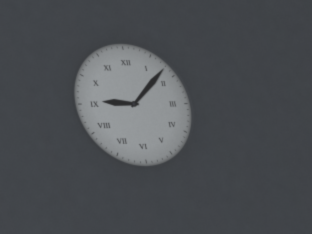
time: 9:08
